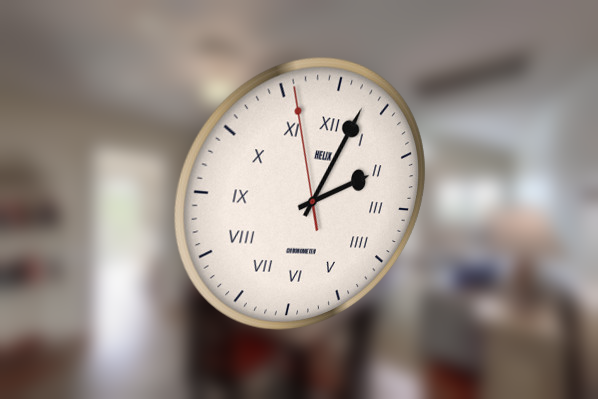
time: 2:02:56
